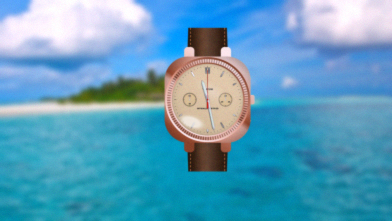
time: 11:28
